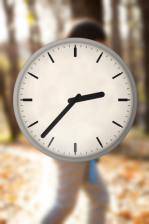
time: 2:37
